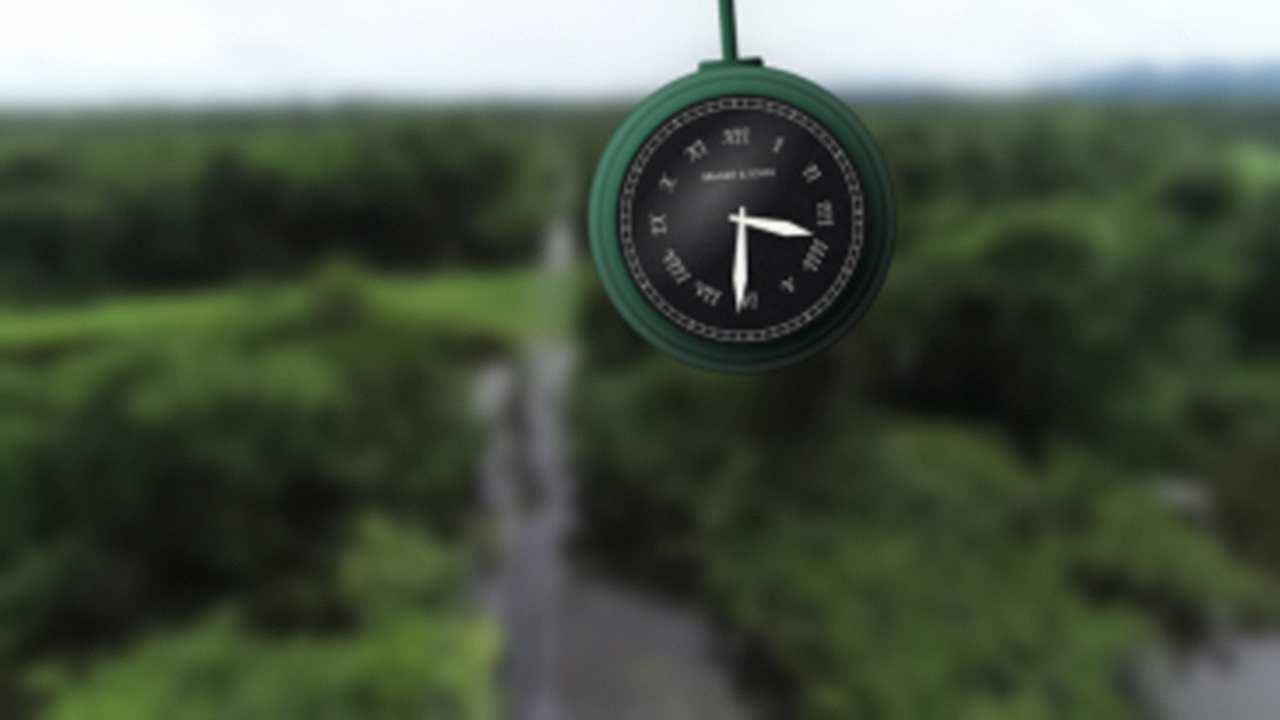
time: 3:31
